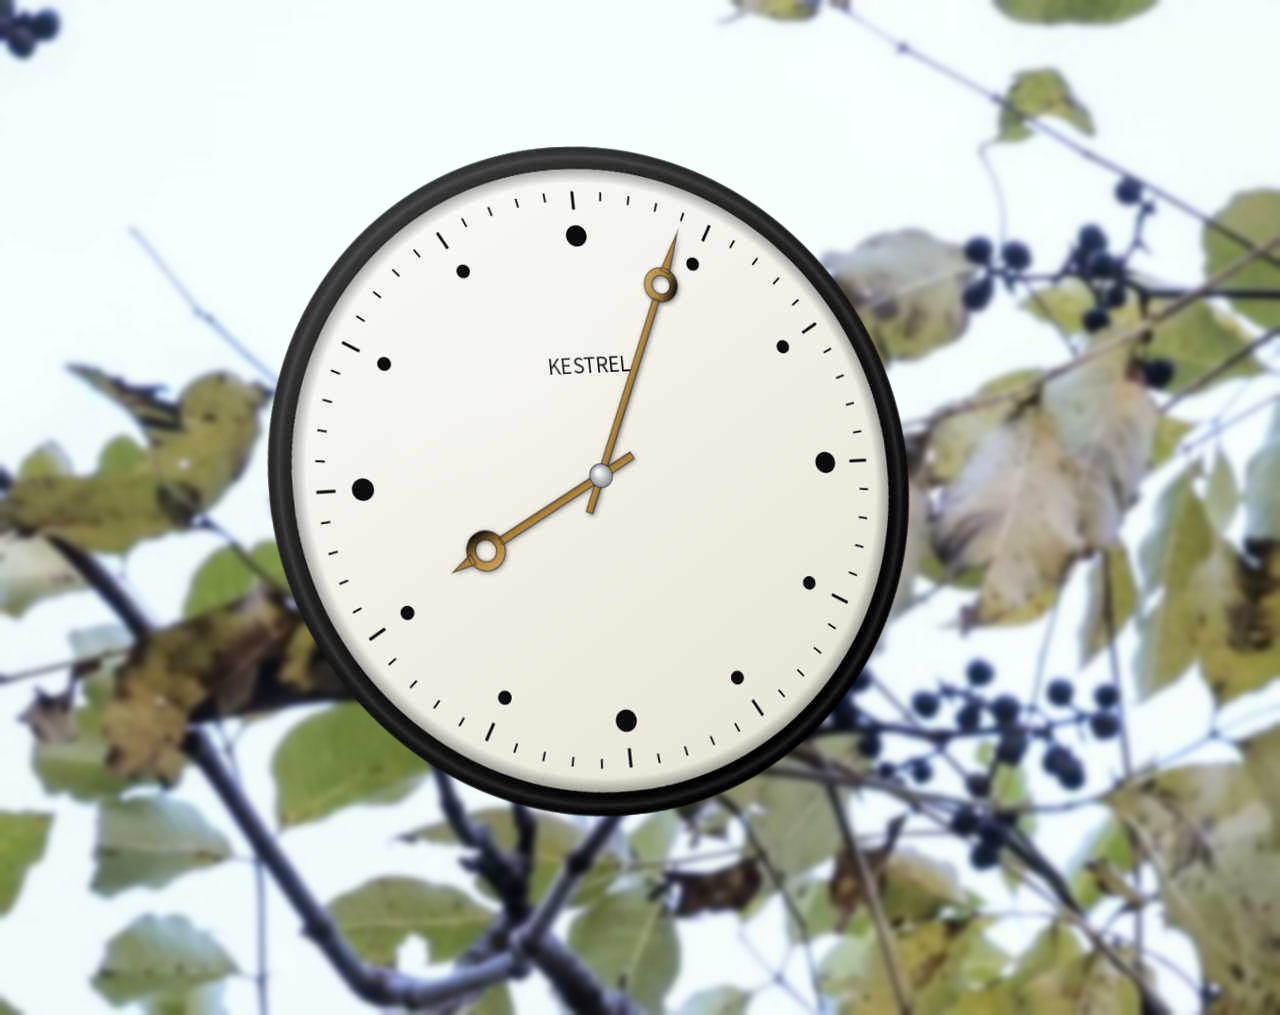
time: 8:04
